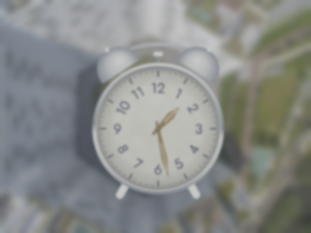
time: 1:28
